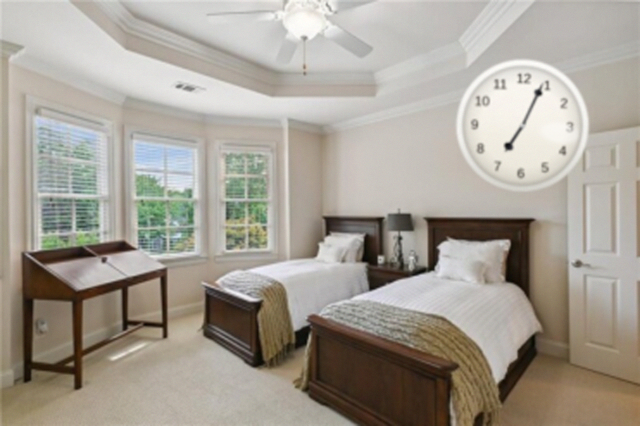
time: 7:04
